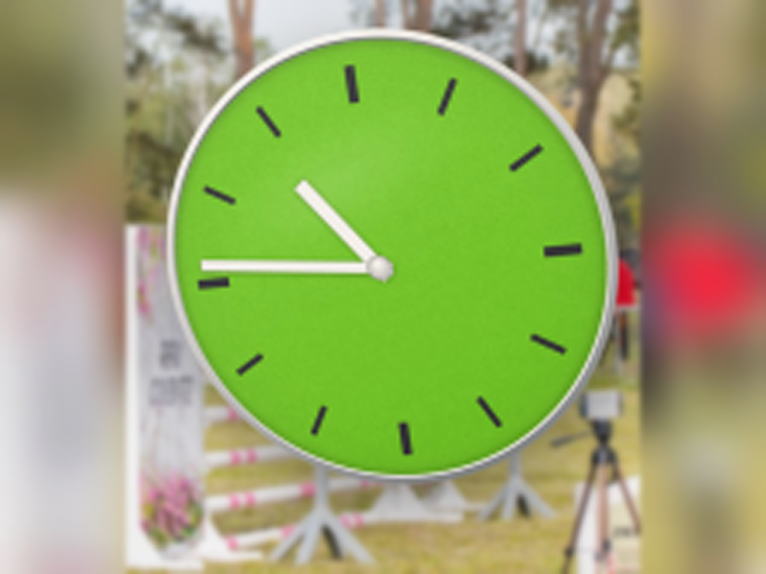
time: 10:46
